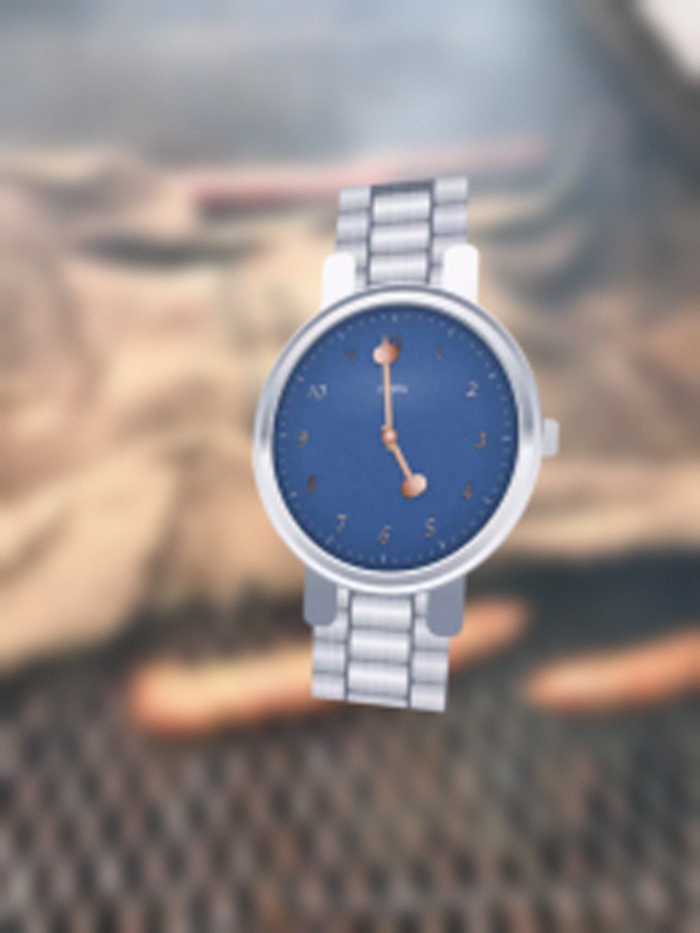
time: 4:59
